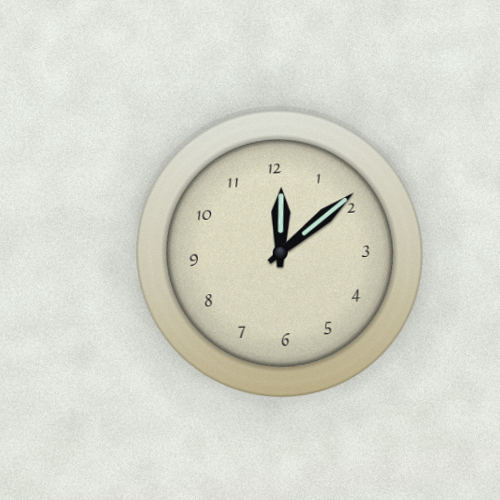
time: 12:09
